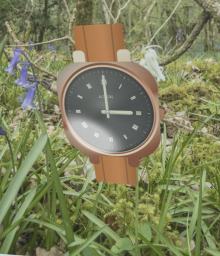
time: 3:00
